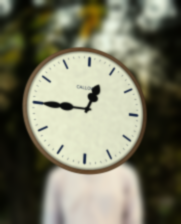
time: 12:45
